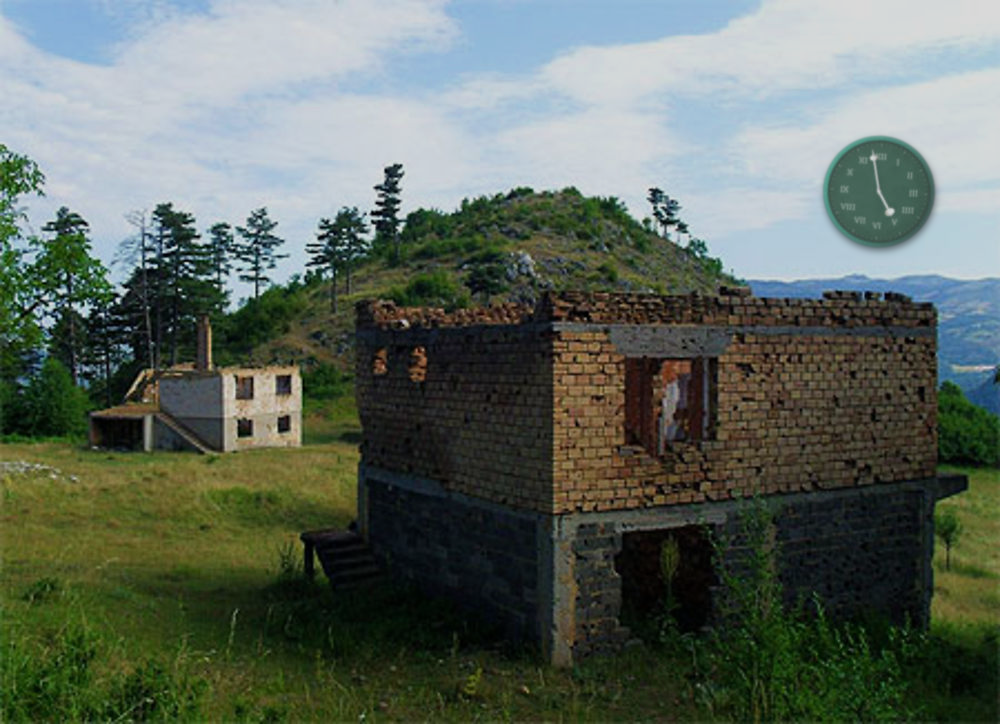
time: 4:58
